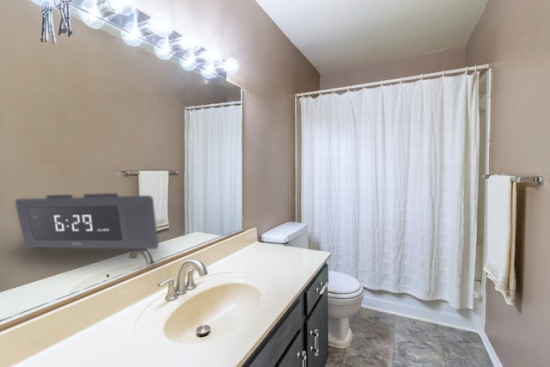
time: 6:29
